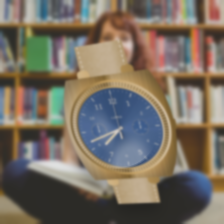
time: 7:42
